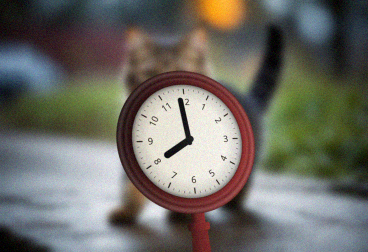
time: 7:59
